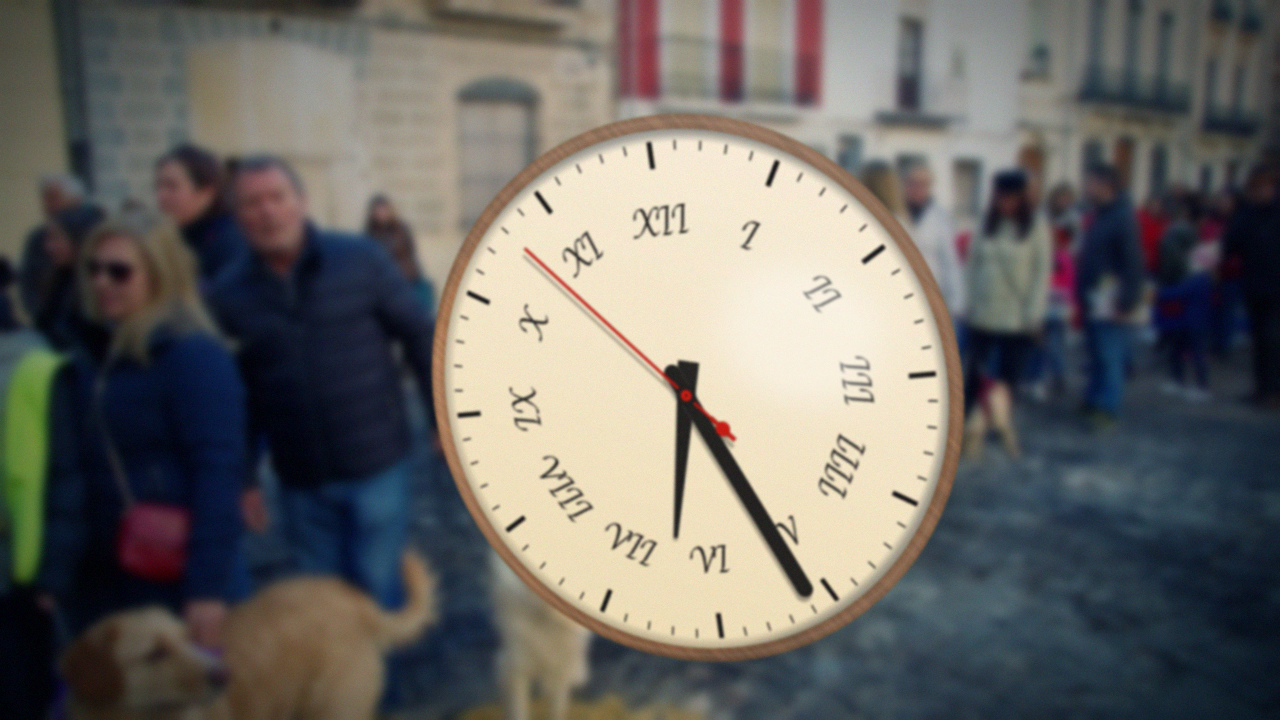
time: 6:25:53
